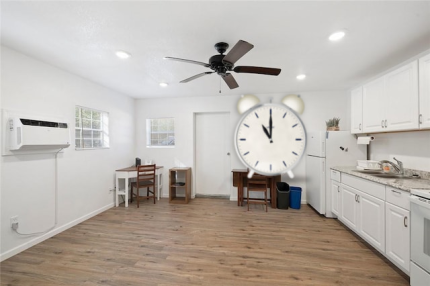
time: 11:00
